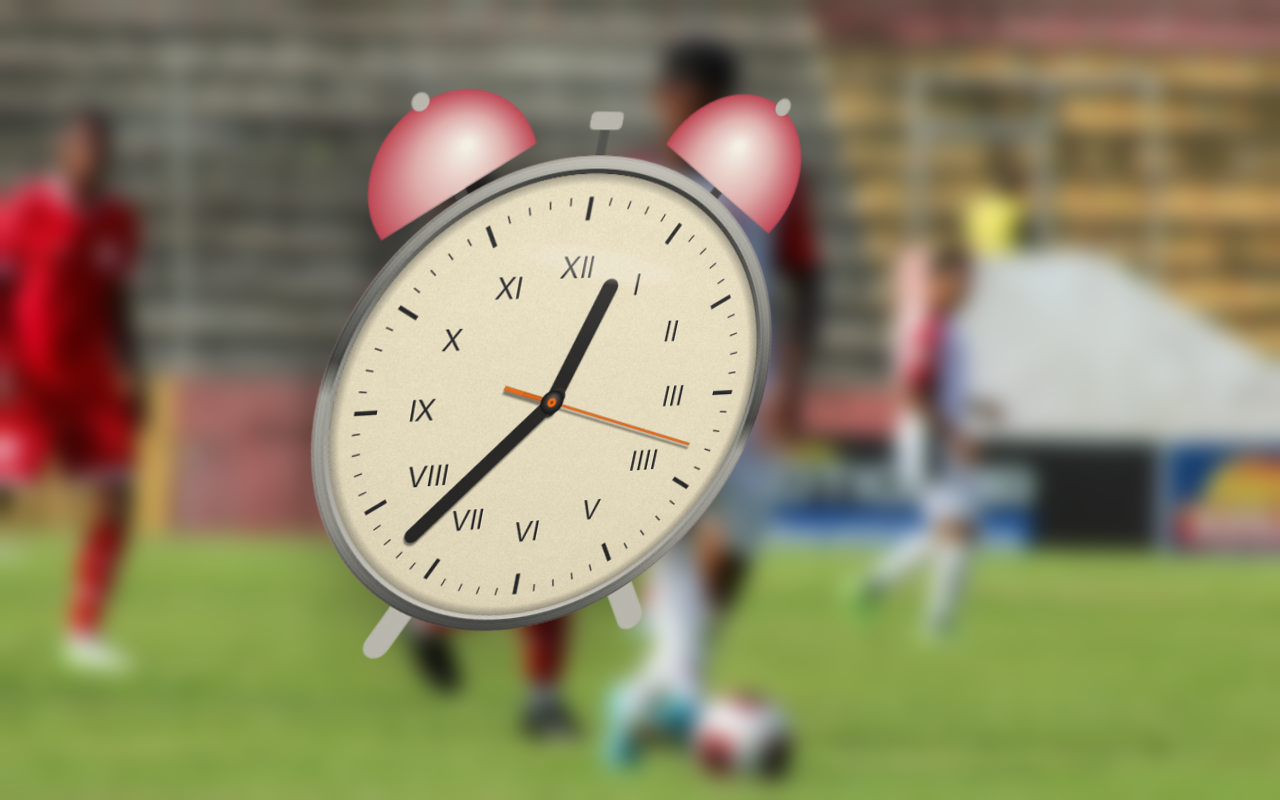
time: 12:37:18
